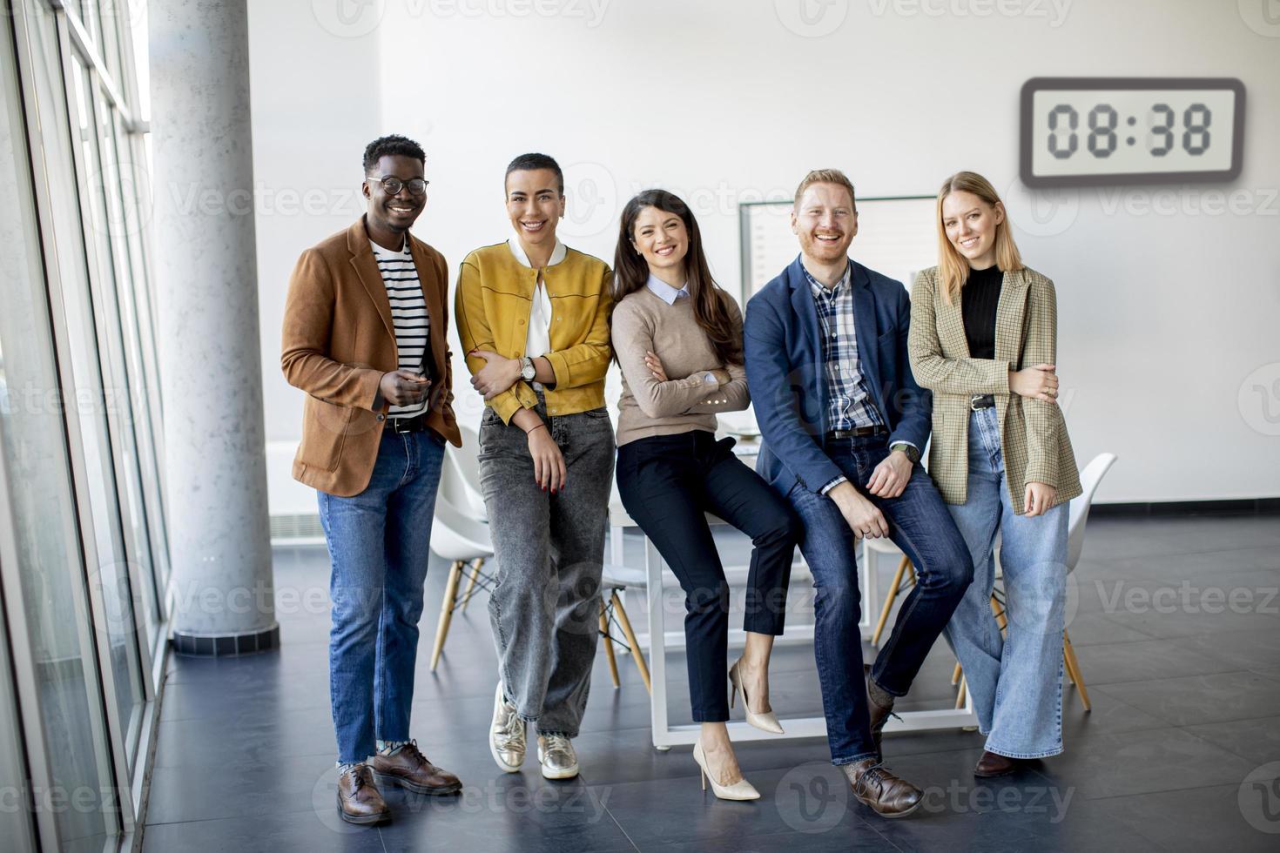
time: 8:38
